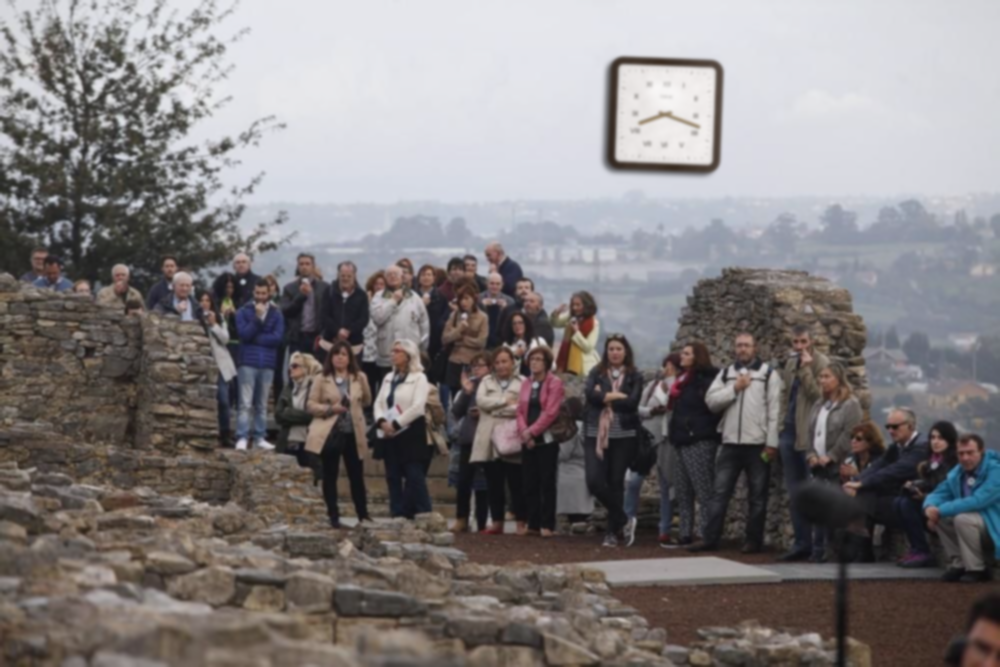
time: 8:18
